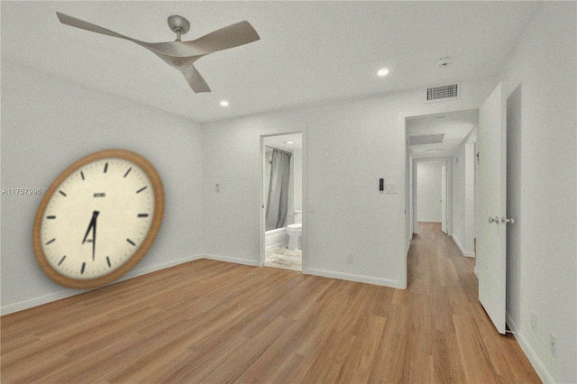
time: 6:28
